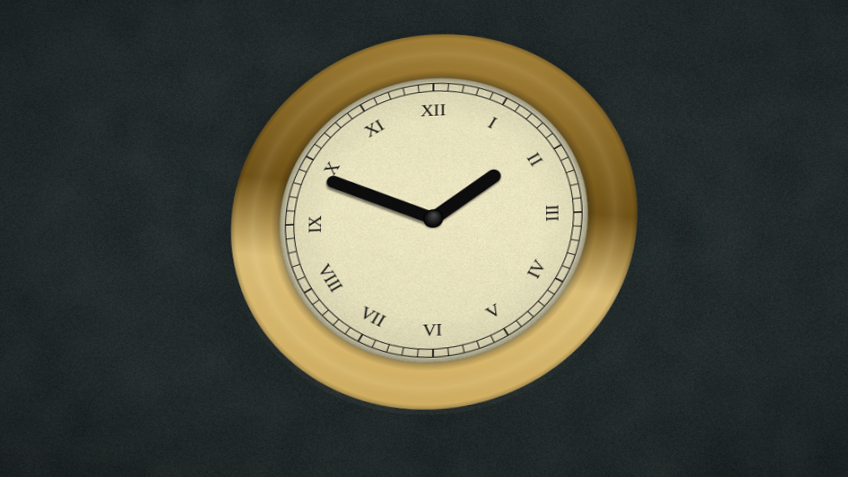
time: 1:49
